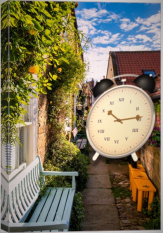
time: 10:14
